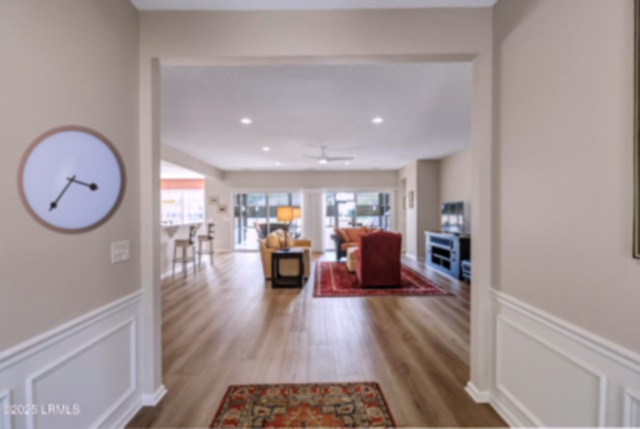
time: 3:36
